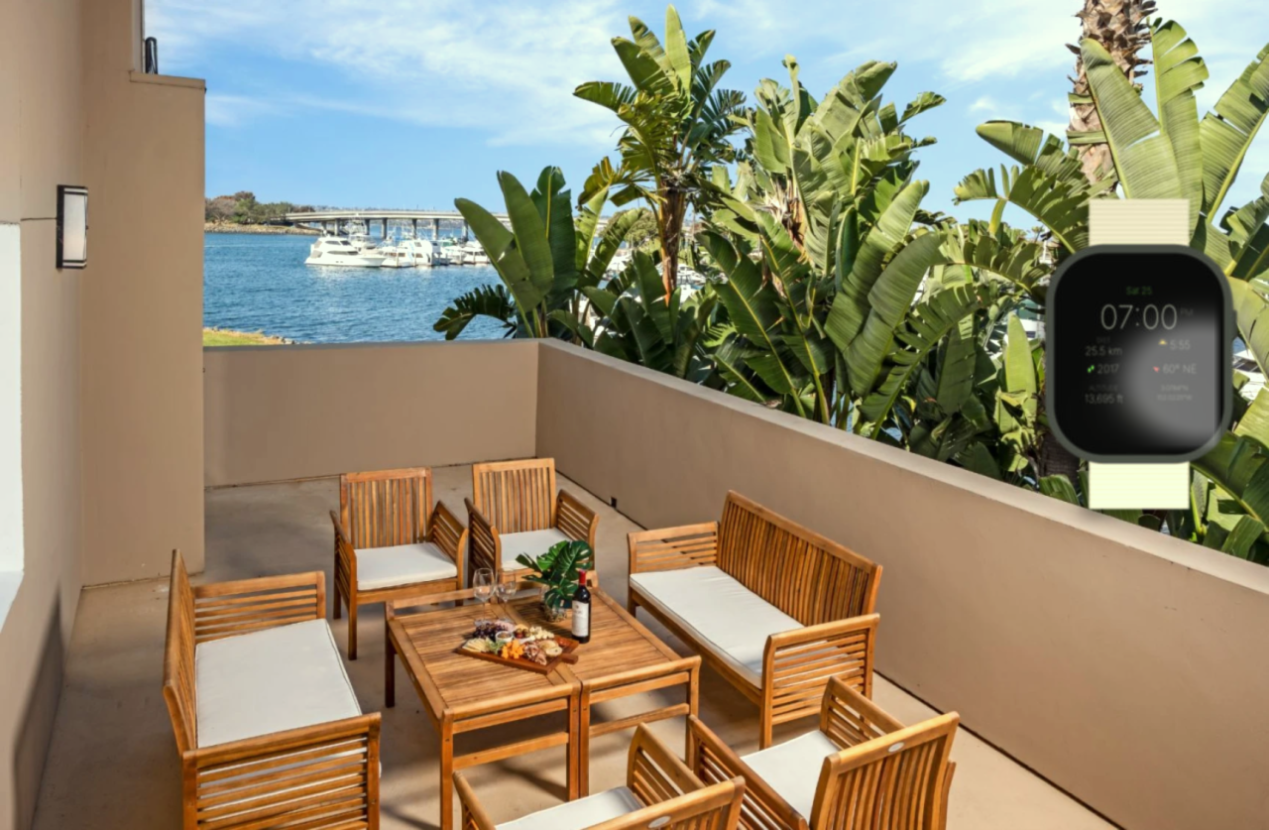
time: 7:00
